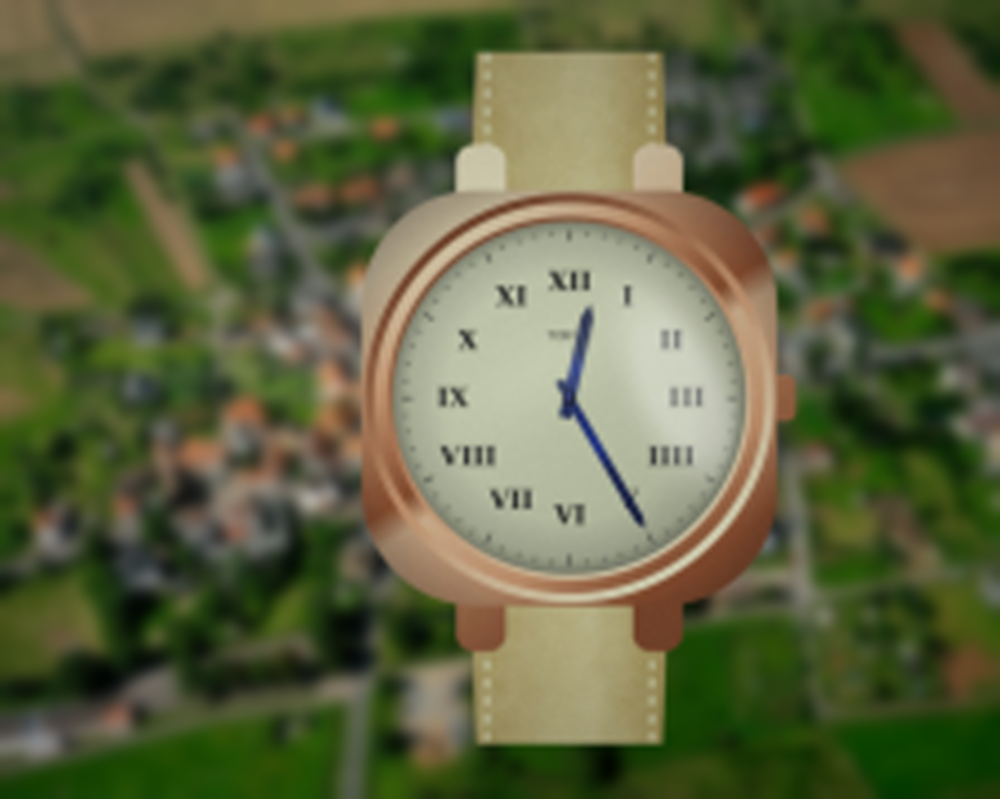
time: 12:25
